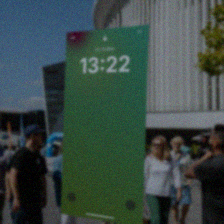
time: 13:22
